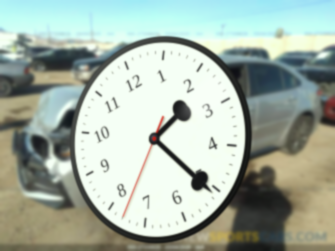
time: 2:25:38
